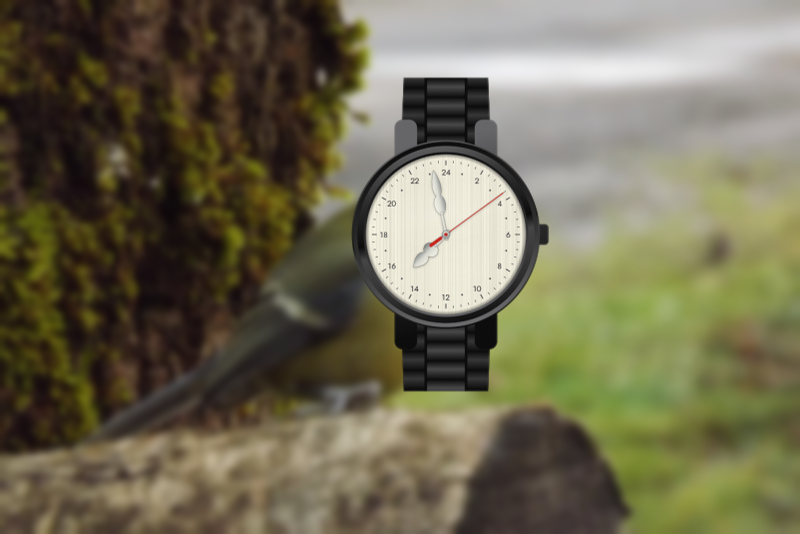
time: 14:58:09
